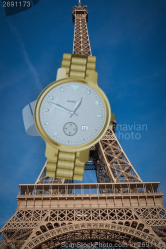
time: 12:48
